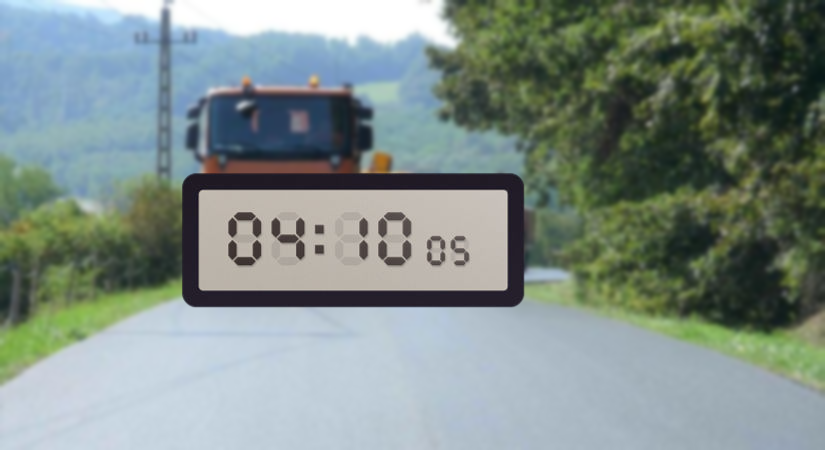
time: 4:10:05
